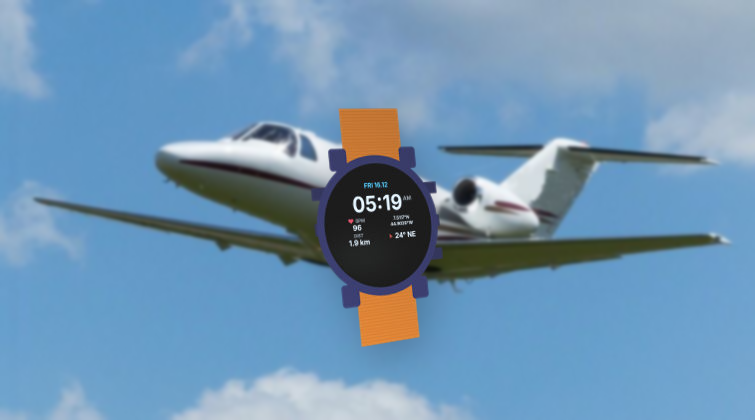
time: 5:19
